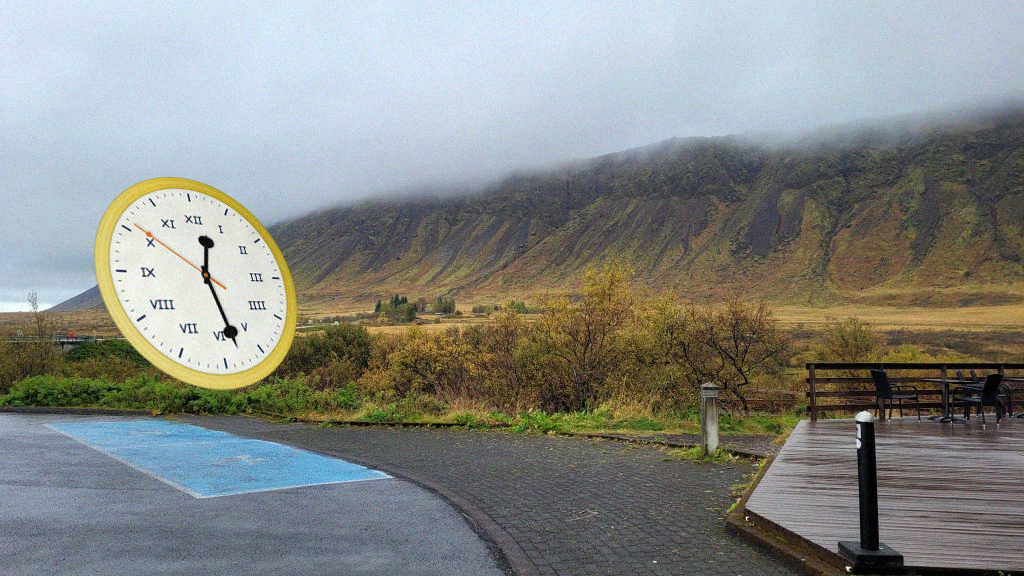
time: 12:27:51
